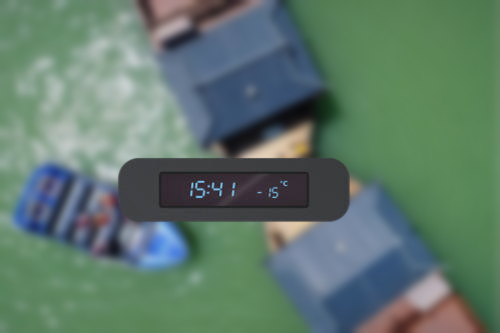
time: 15:41
